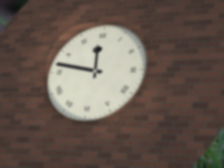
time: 11:47
